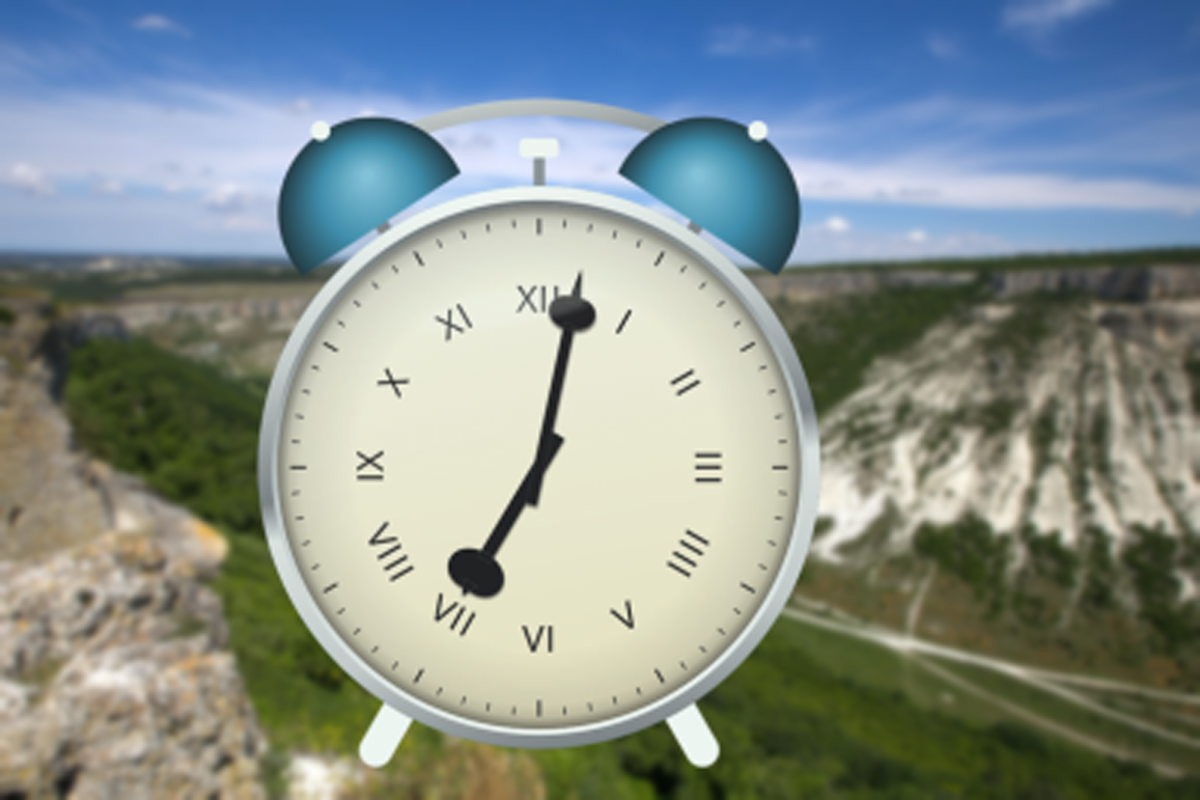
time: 7:02
